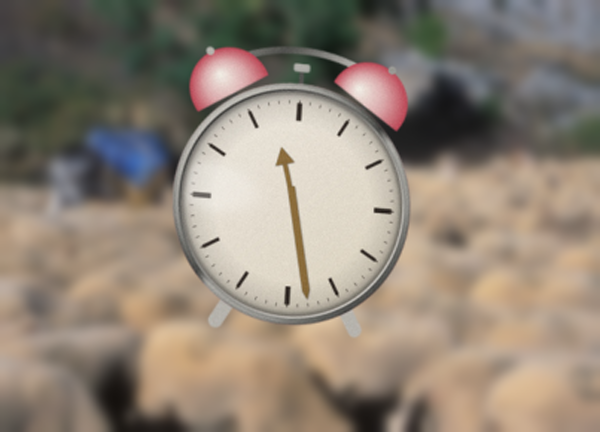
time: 11:28
